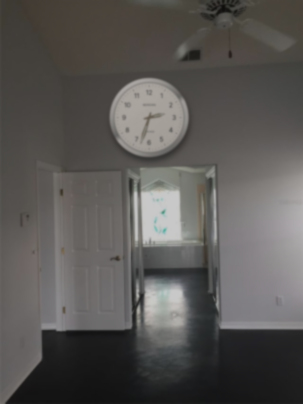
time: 2:33
